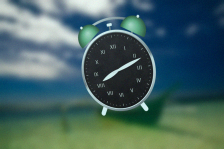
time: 8:12
